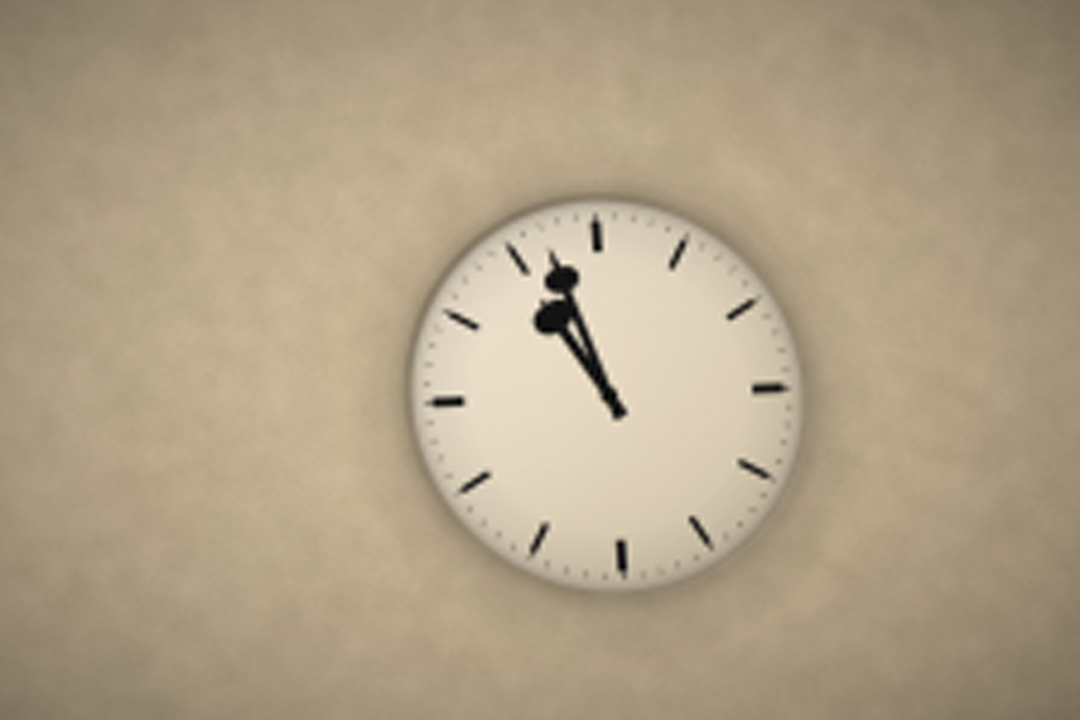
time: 10:57
